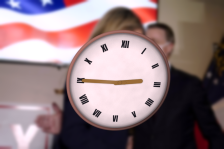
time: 2:45
